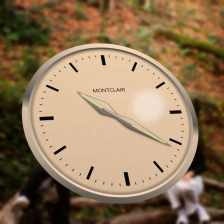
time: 10:21
